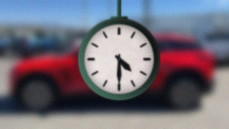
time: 4:30
